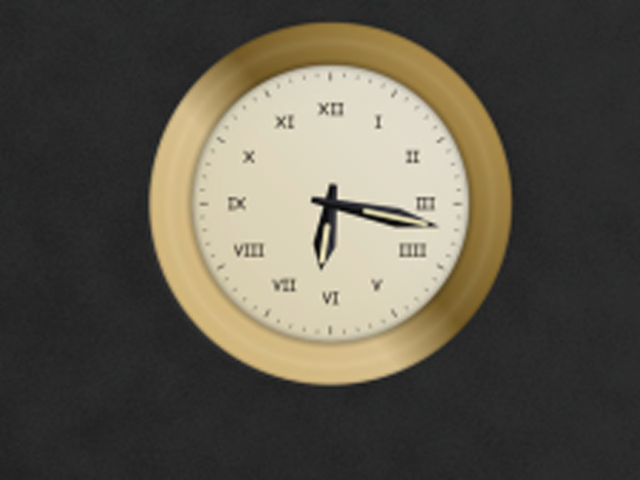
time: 6:17
